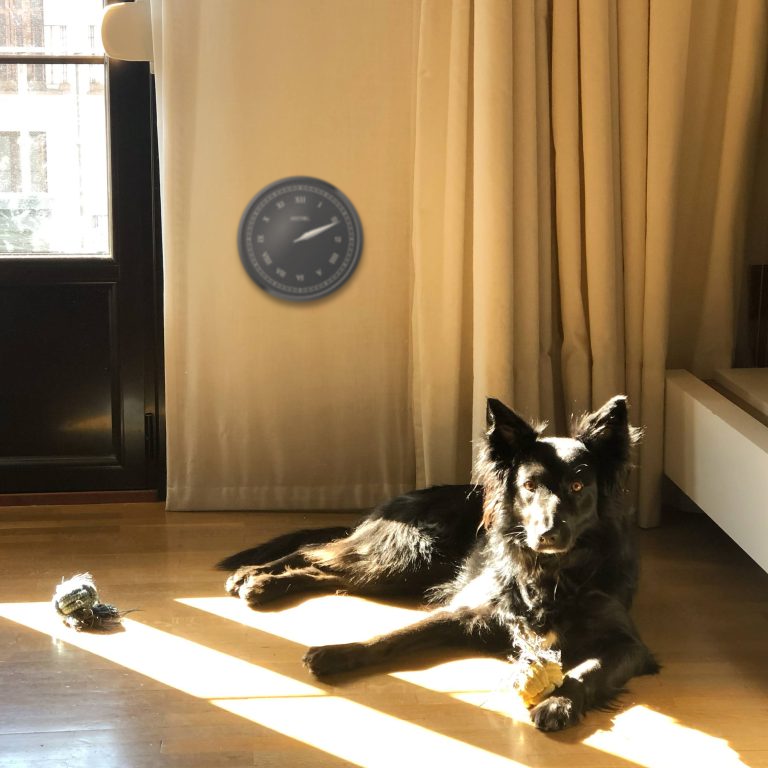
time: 2:11
